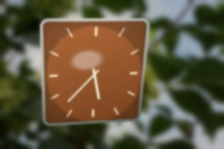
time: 5:37
